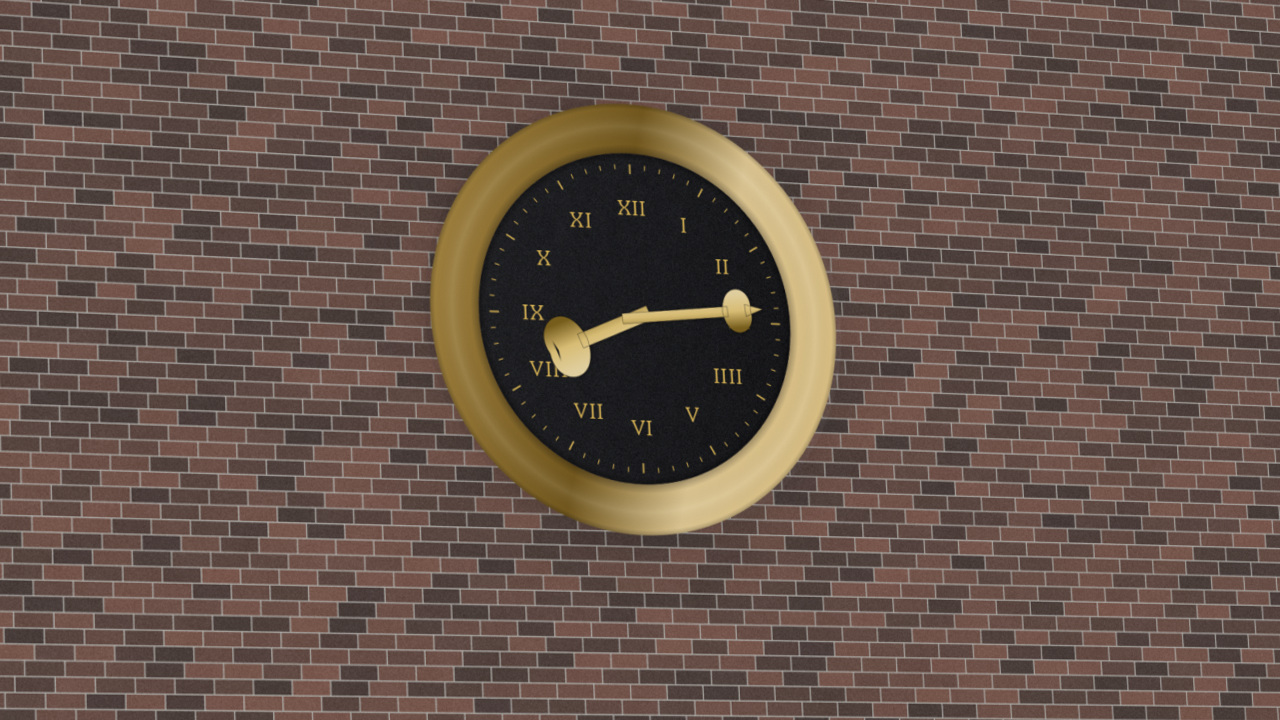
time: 8:14
